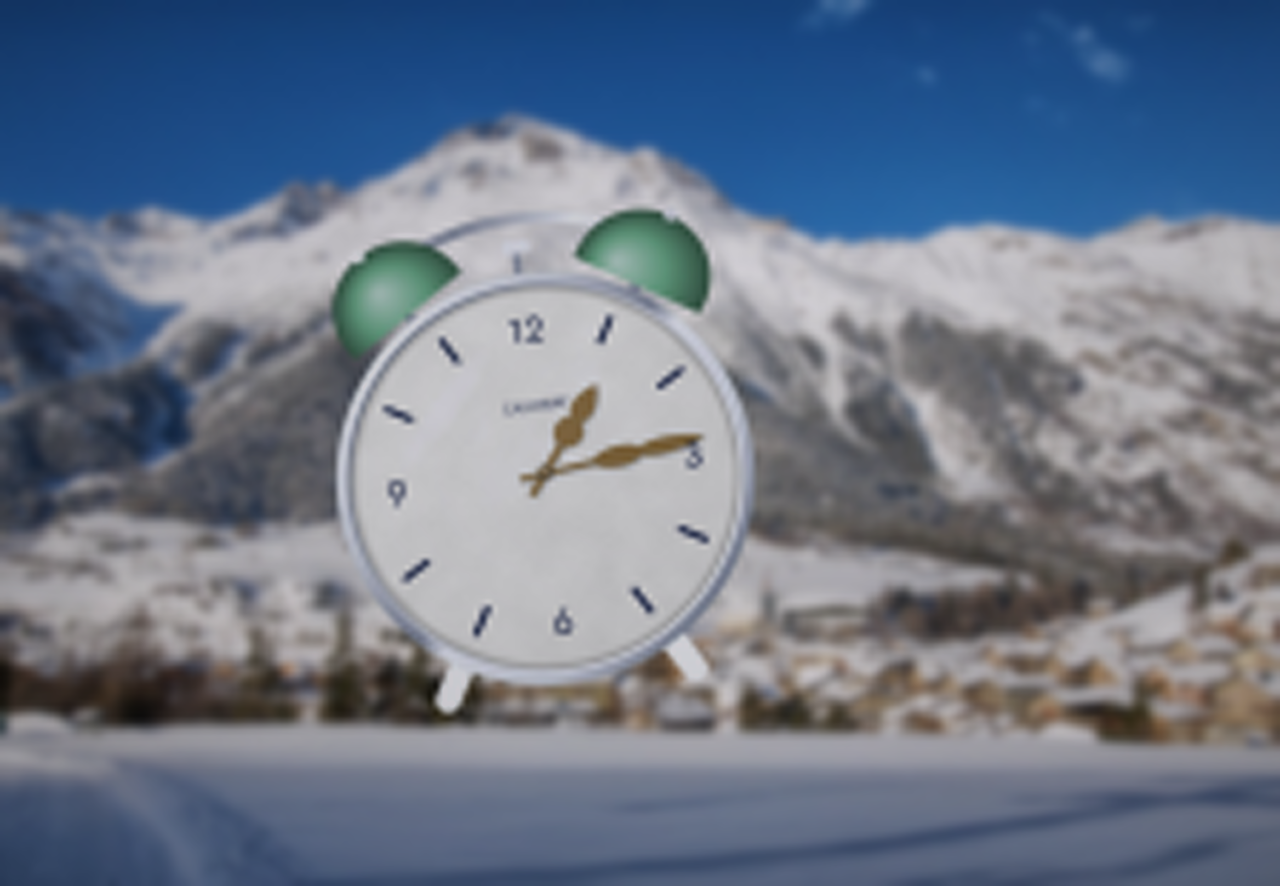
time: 1:14
